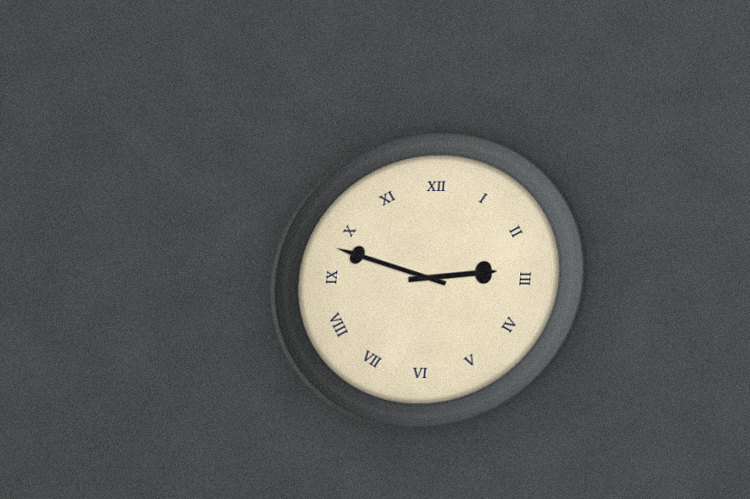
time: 2:48
